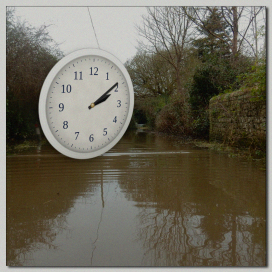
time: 2:09
